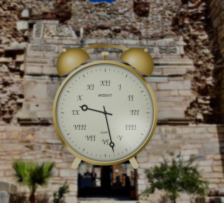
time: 9:28
